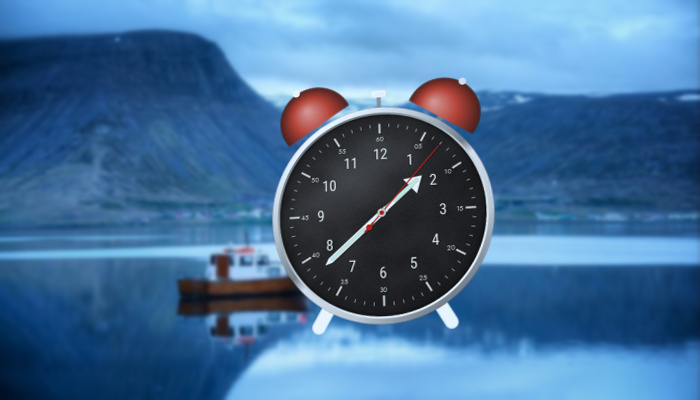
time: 1:38:07
